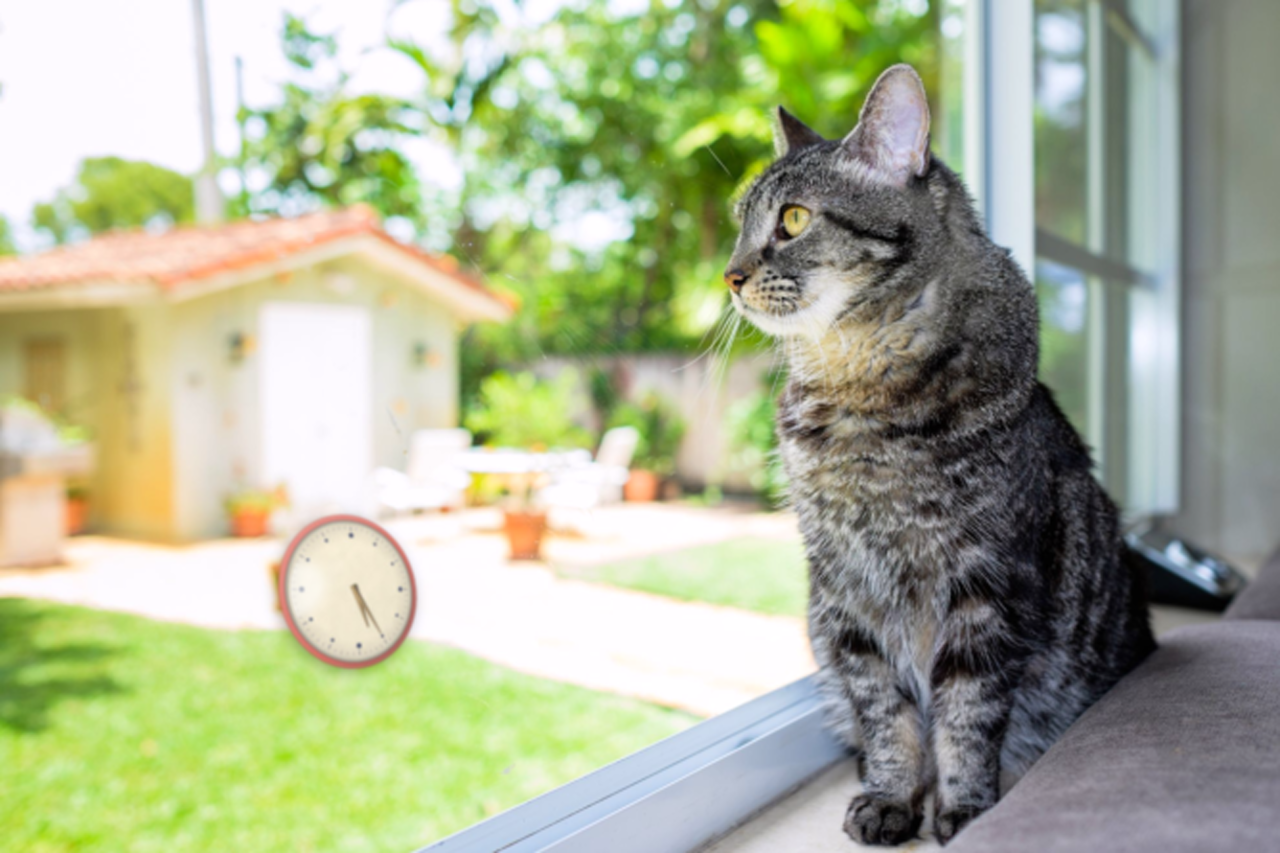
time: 5:25
